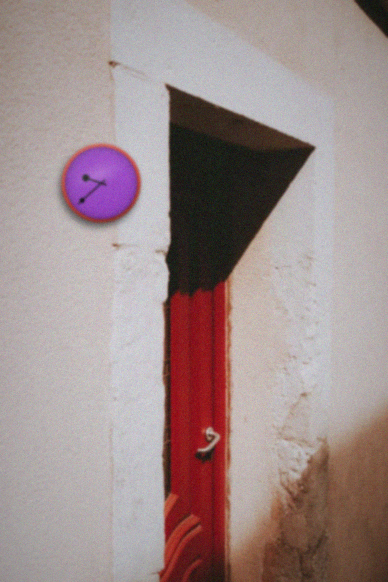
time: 9:38
